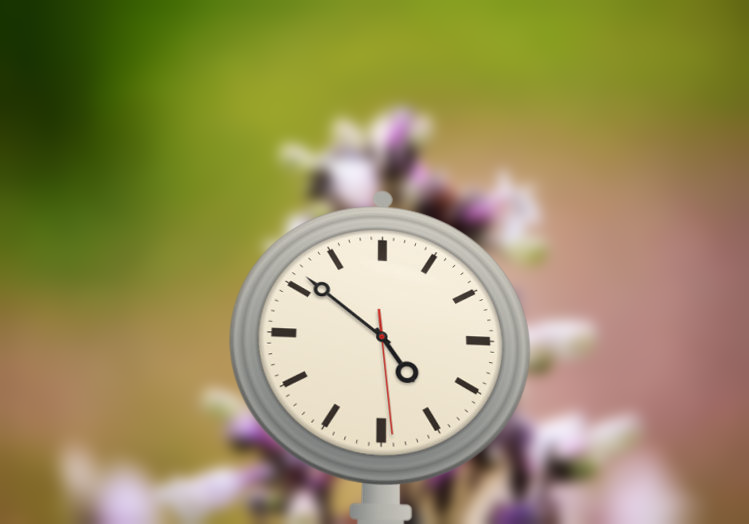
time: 4:51:29
